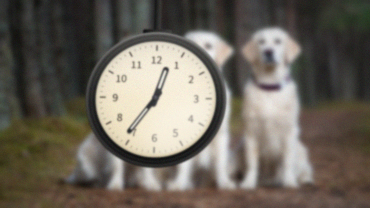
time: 12:36
